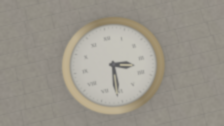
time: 3:31
